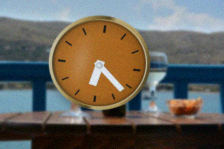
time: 6:22
